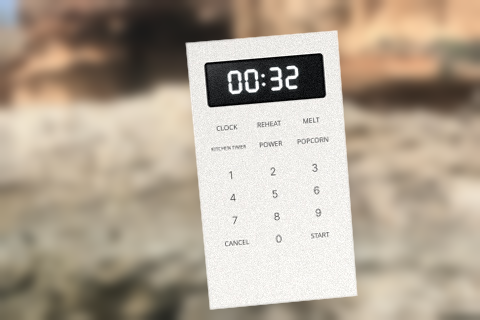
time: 0:32
